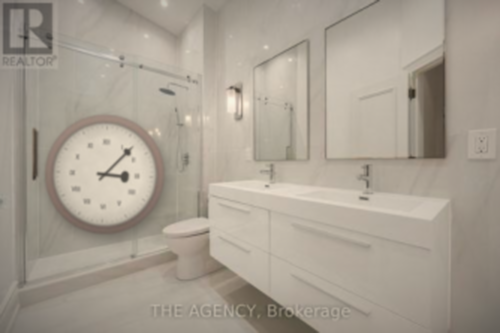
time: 3:07
